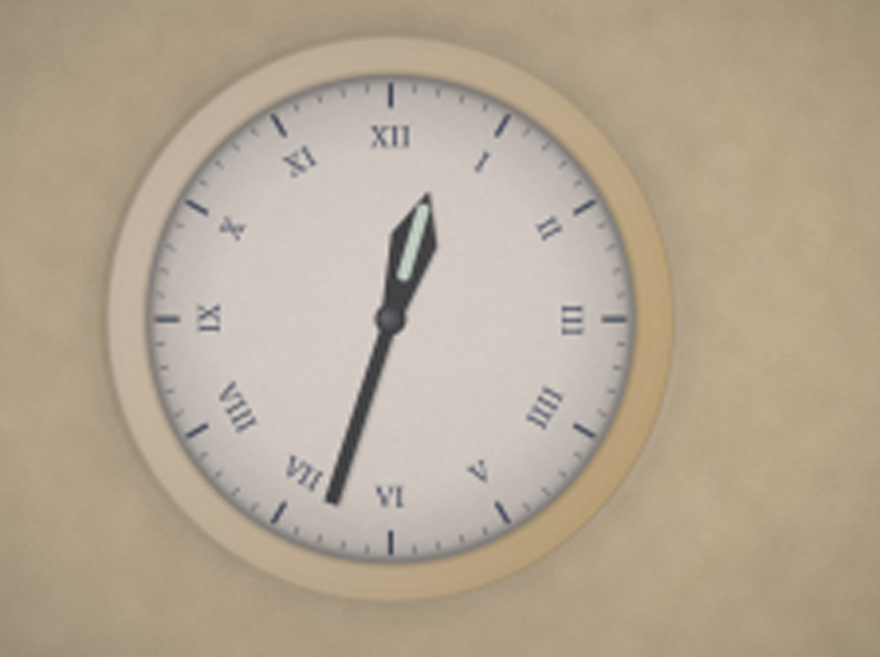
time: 12:33
